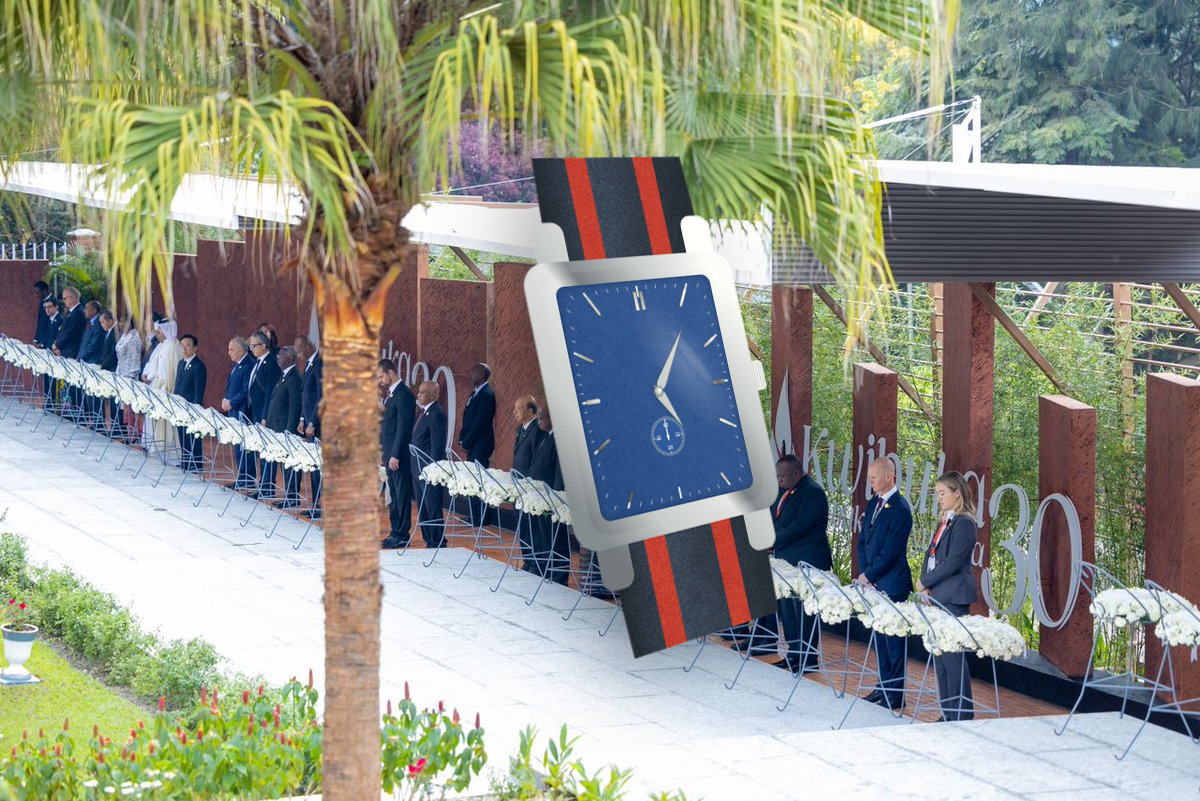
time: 5:06
